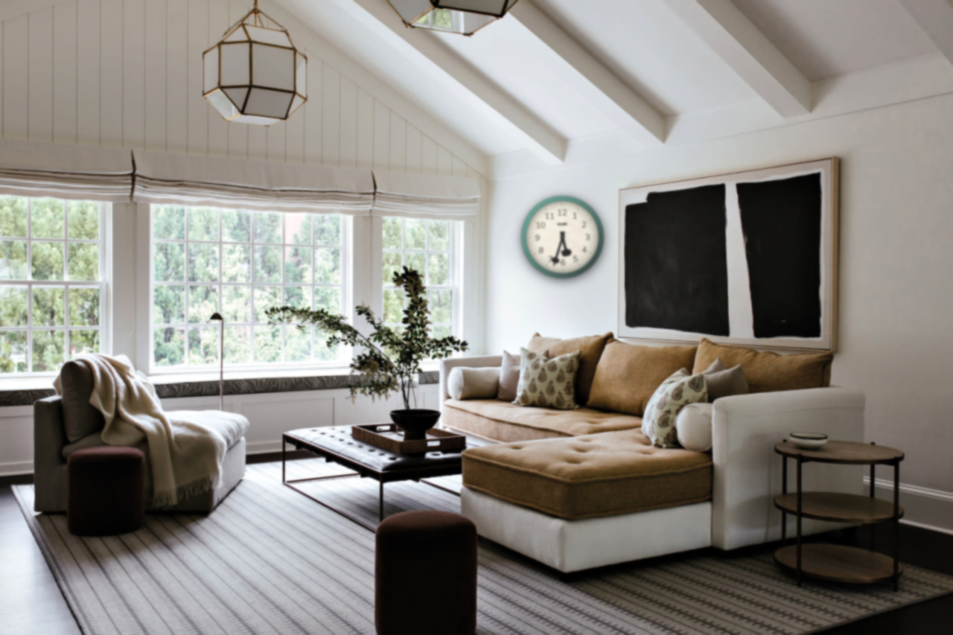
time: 5:33
